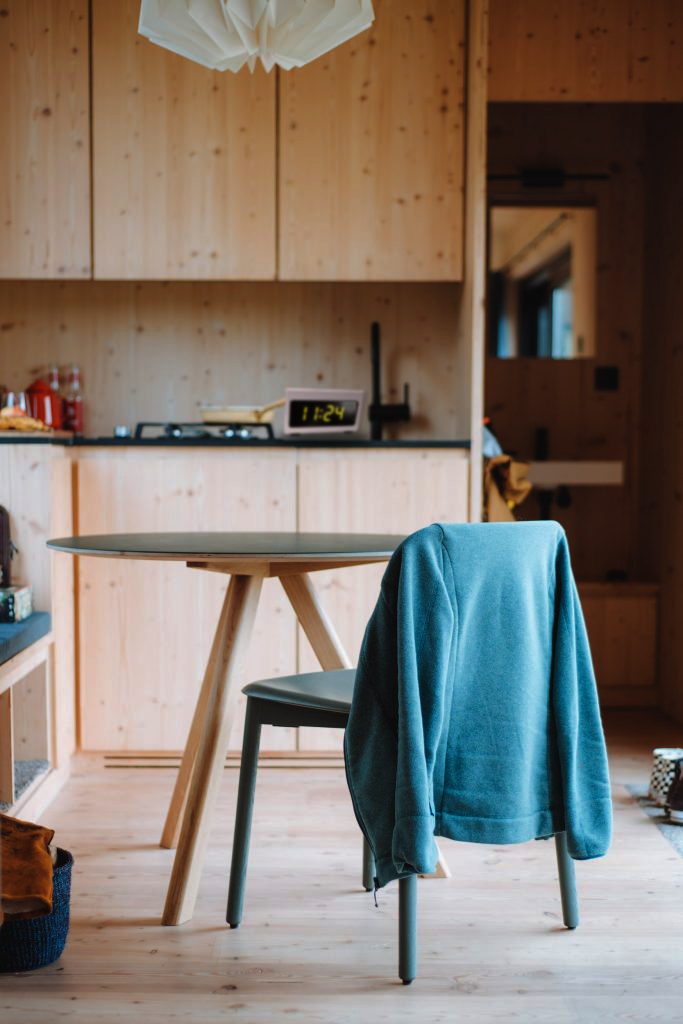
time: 11:24
